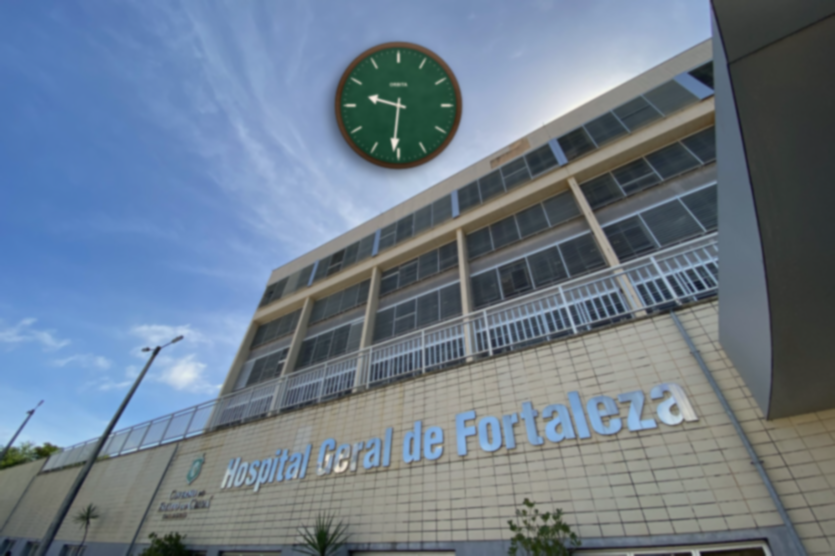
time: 9:31
